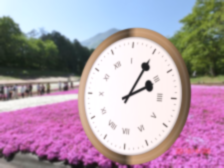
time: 3:10
